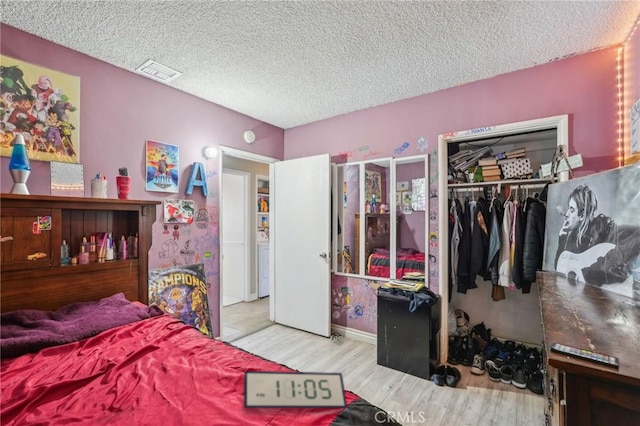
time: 11:05
